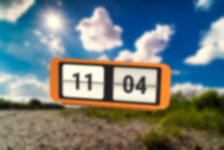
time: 11:04
